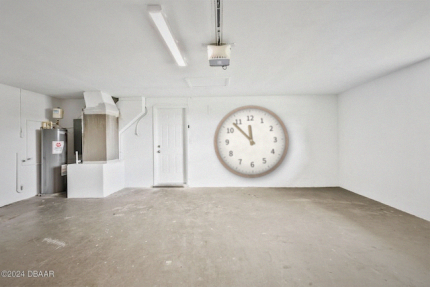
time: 11:53
